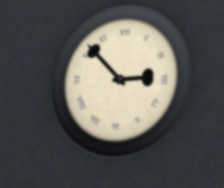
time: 2:52
